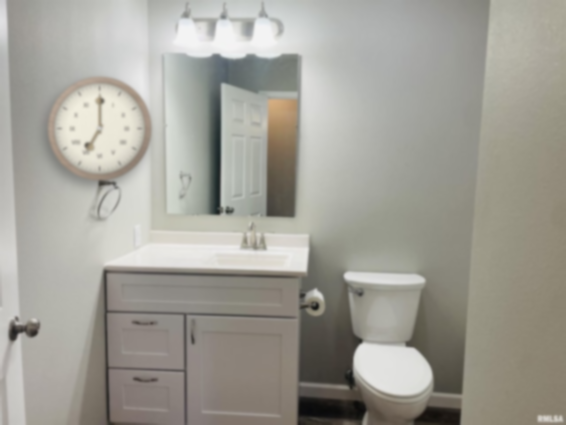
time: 7:00
